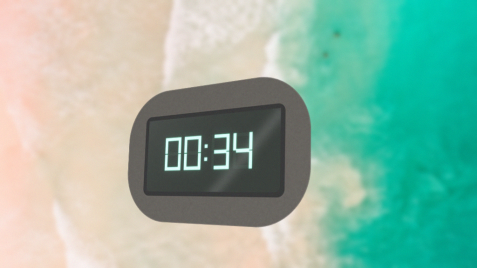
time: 0:34
